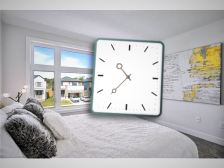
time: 10:37
